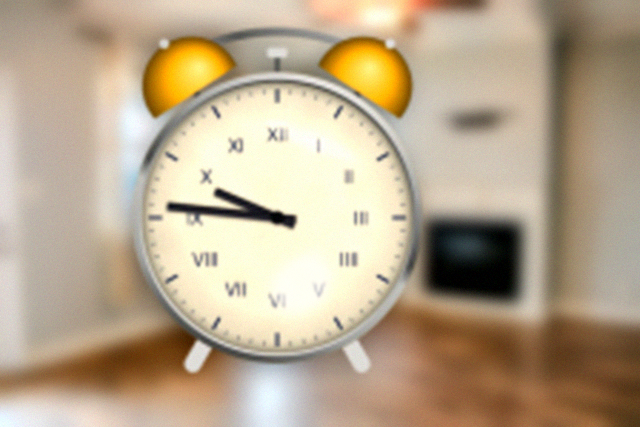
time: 9:46
